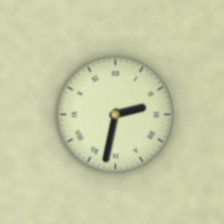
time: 2:32
